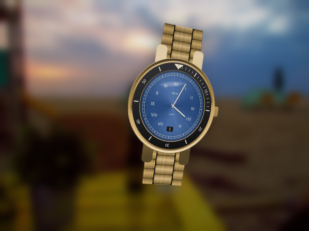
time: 4:04
